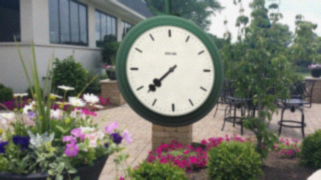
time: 7:38
